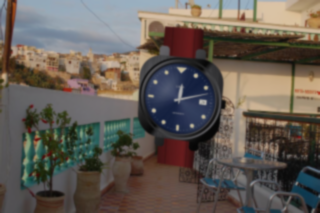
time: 12:12
